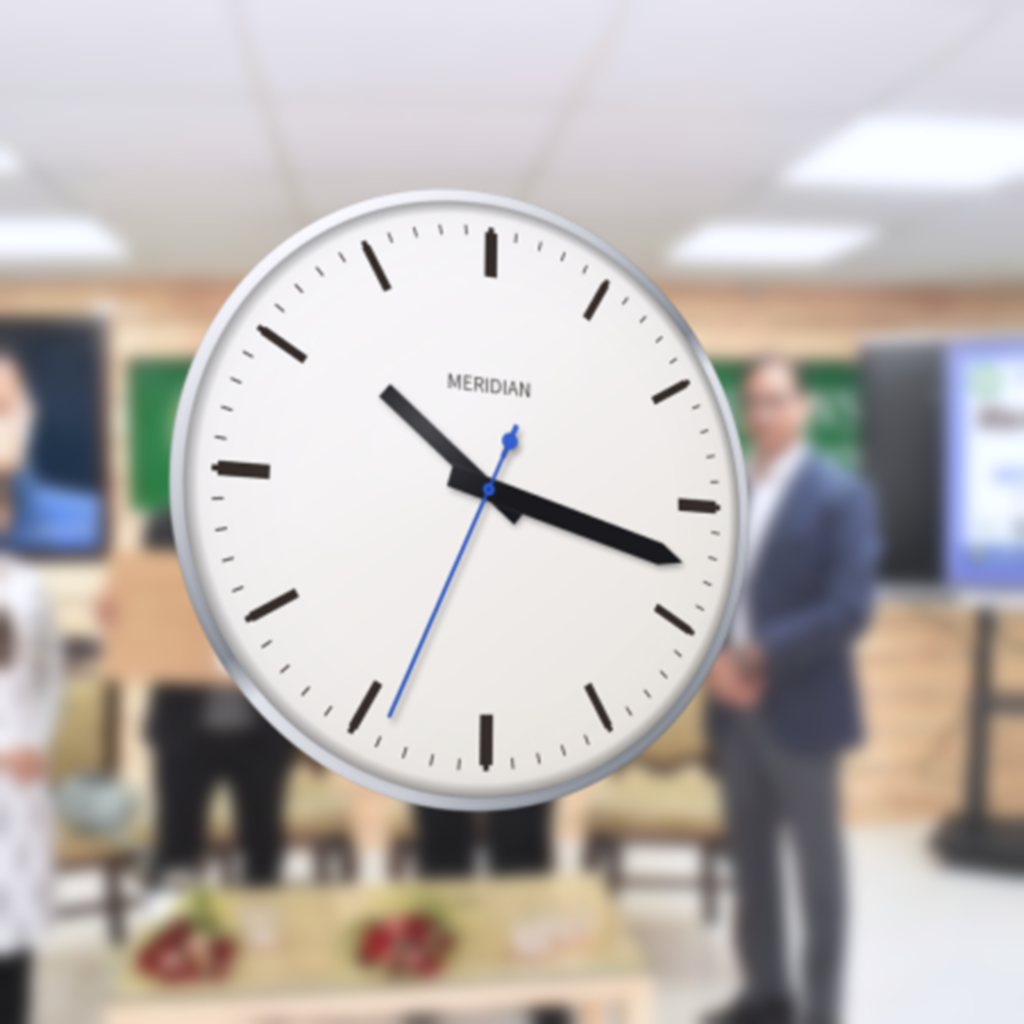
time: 10:17:34
